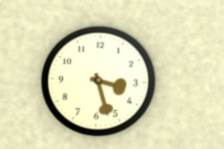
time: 3:27
